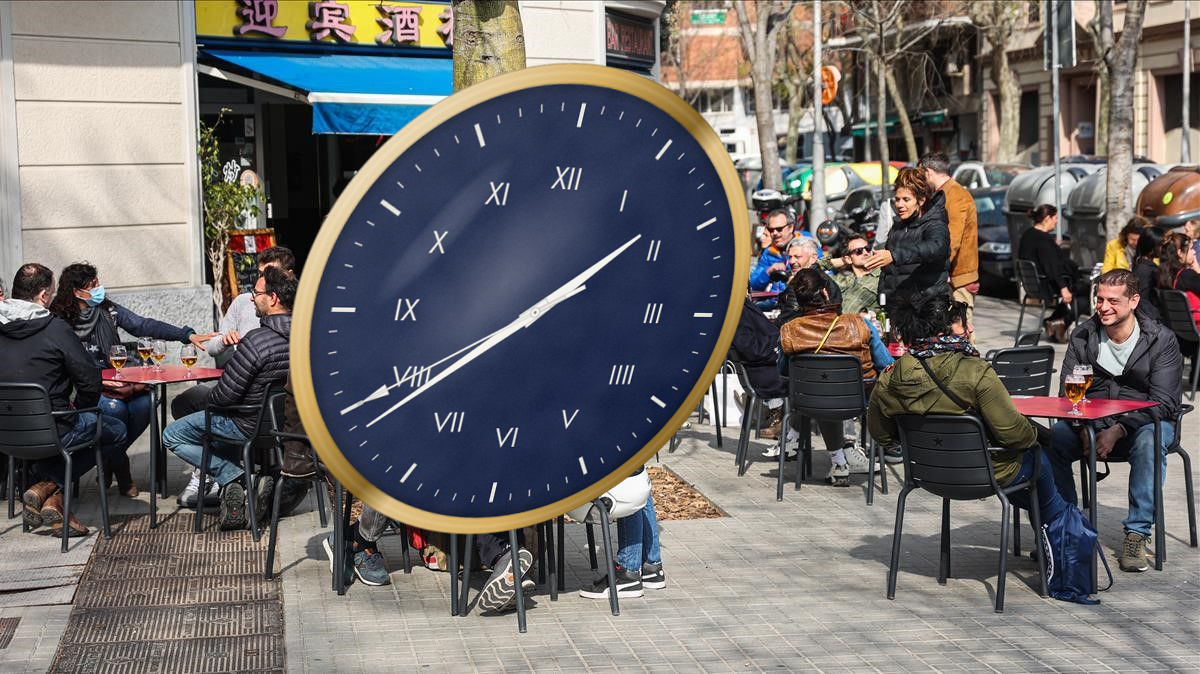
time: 1:38:40
